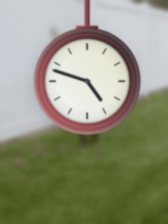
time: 4:48
